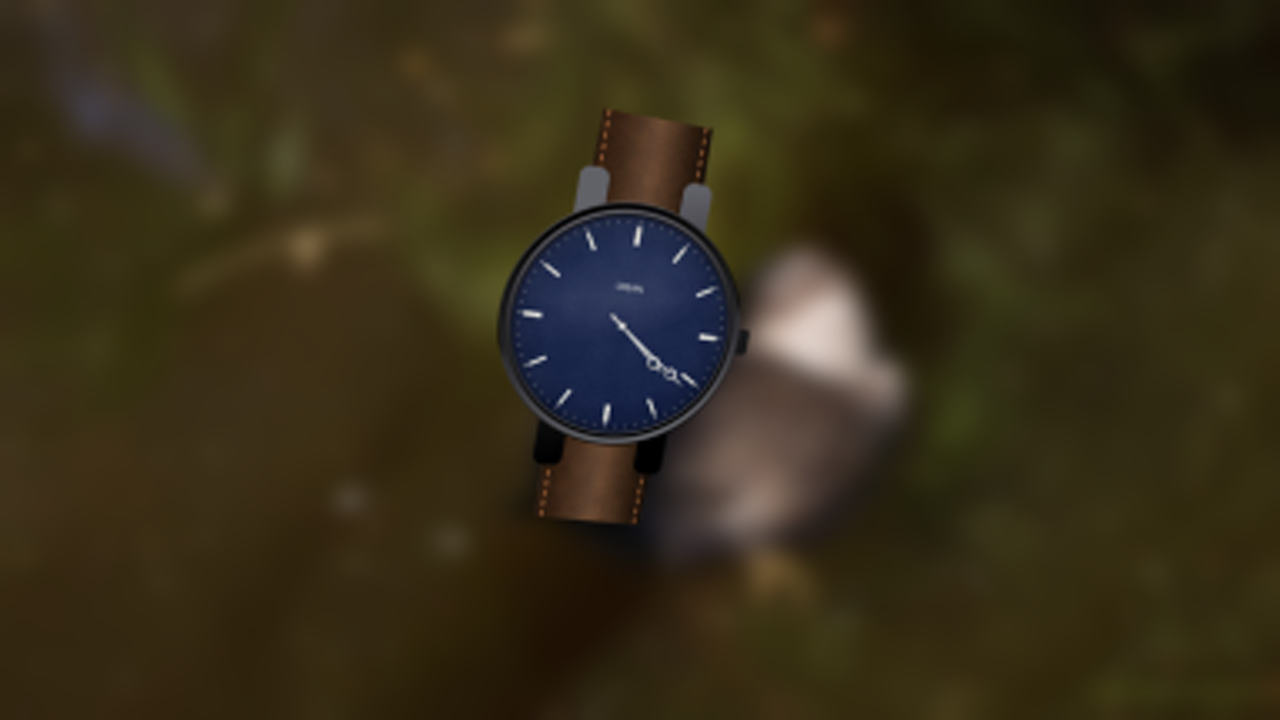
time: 4:21
